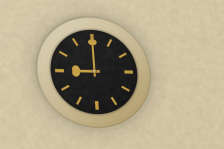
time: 9:00
